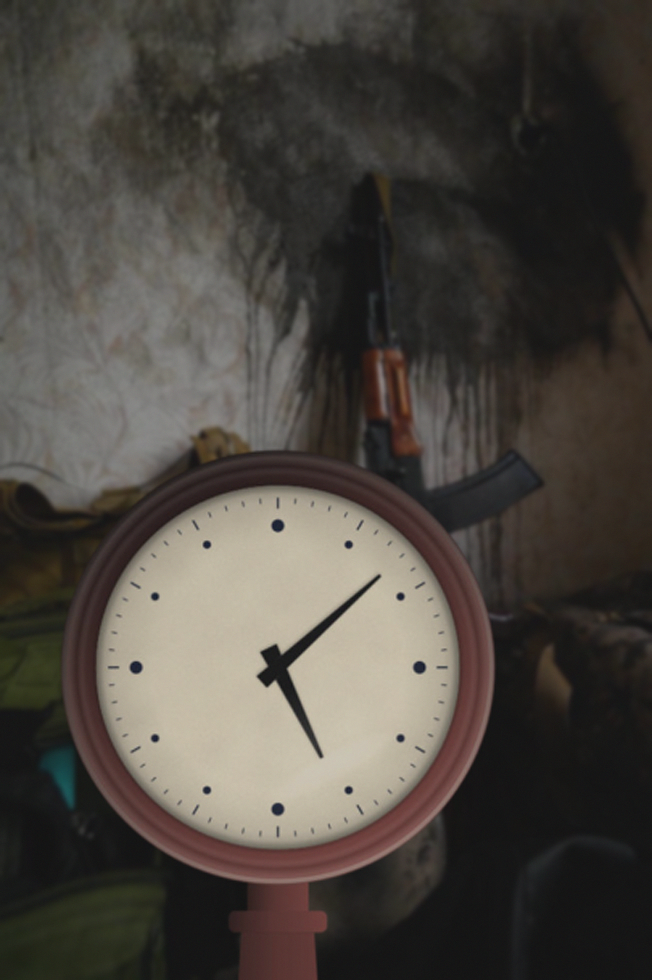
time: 5:08
